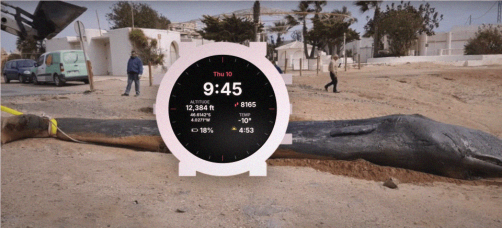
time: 9:45
